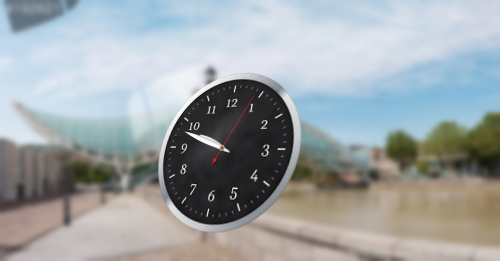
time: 9:48:04
